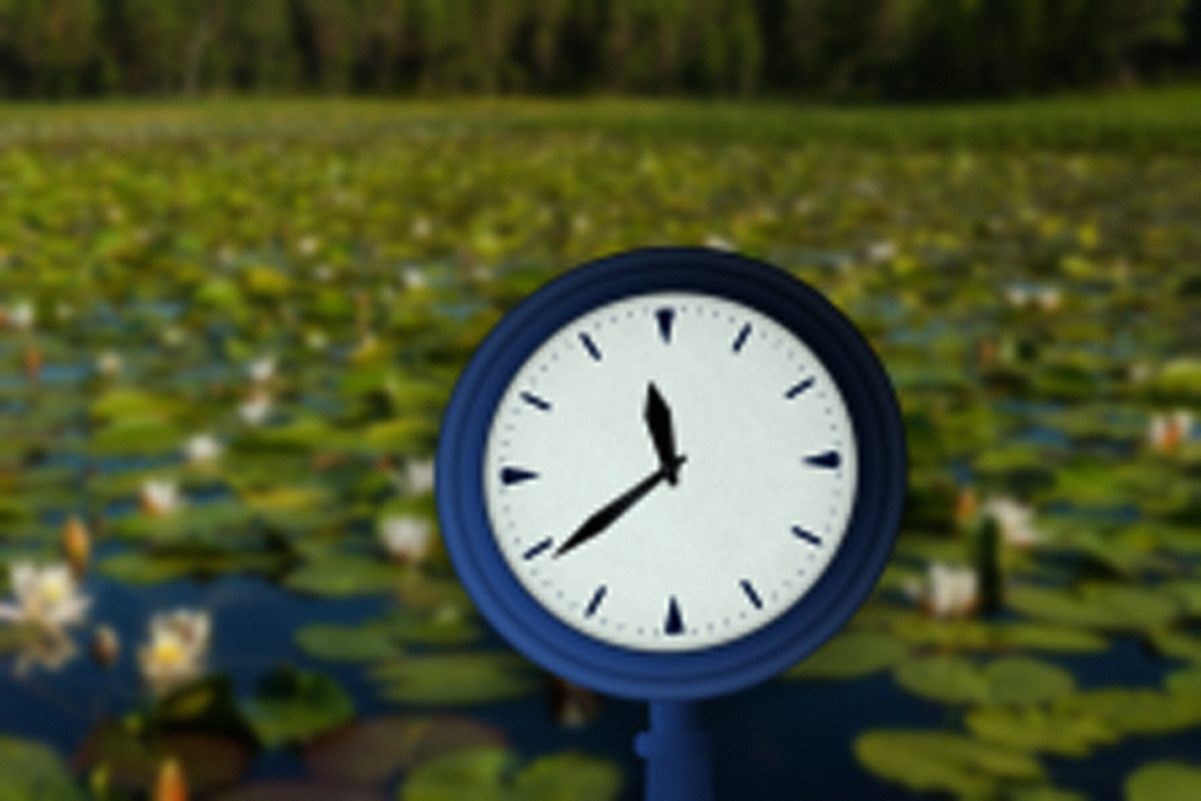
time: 11:39
